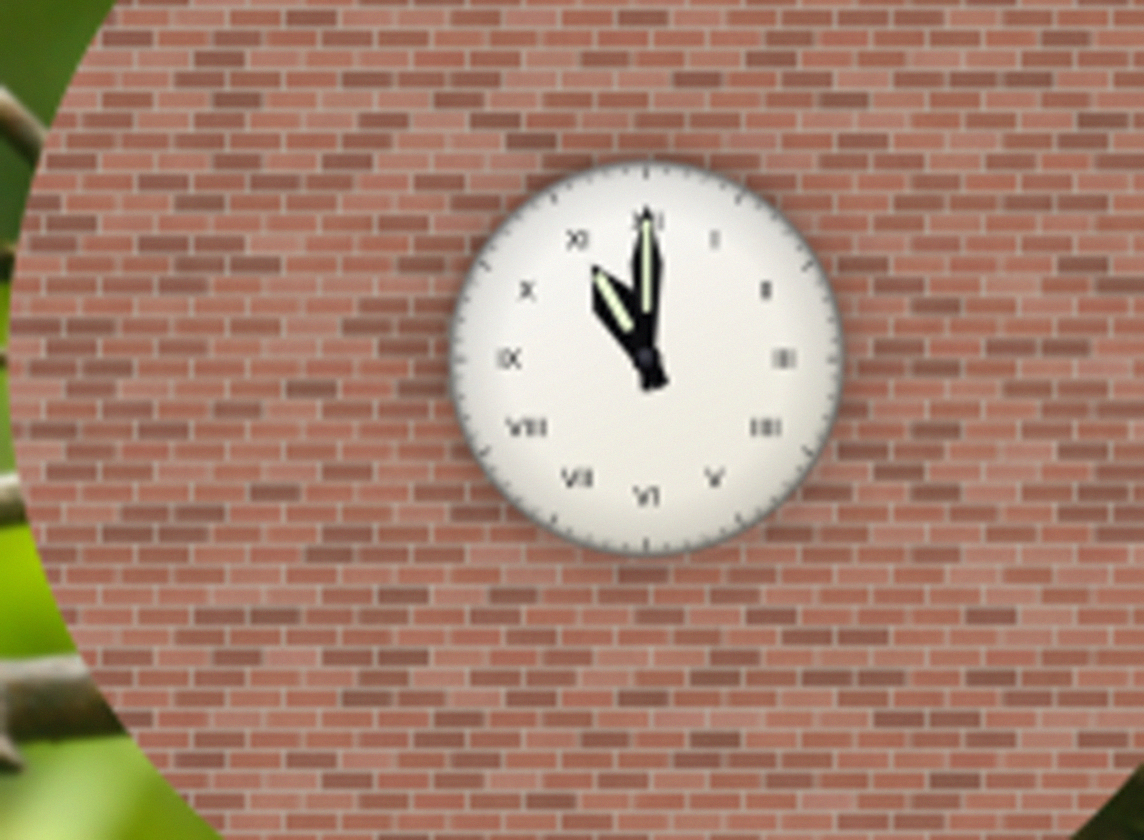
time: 11:00
